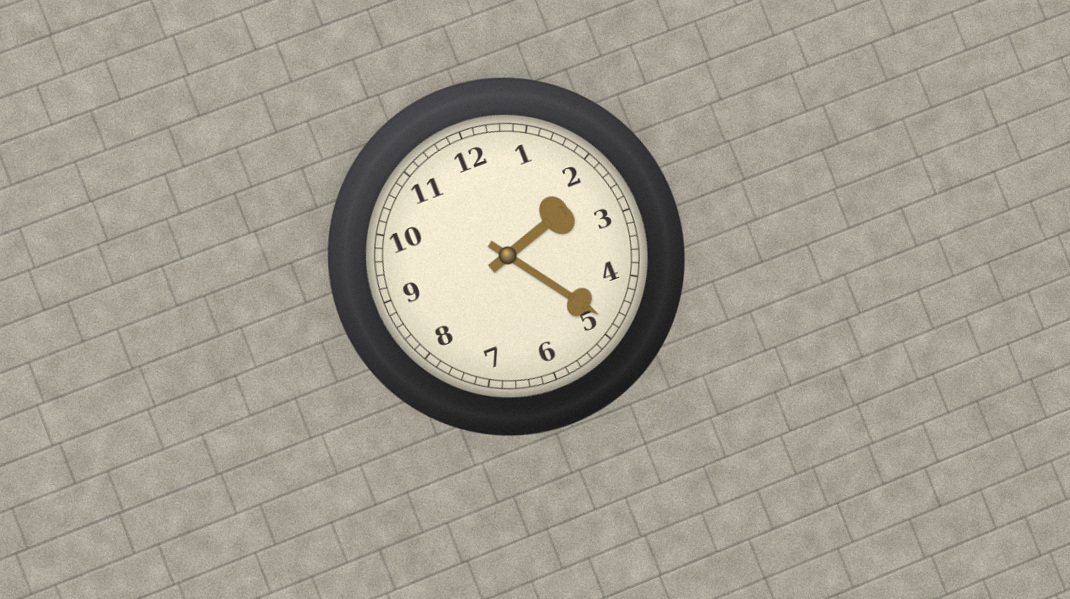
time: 2:24
